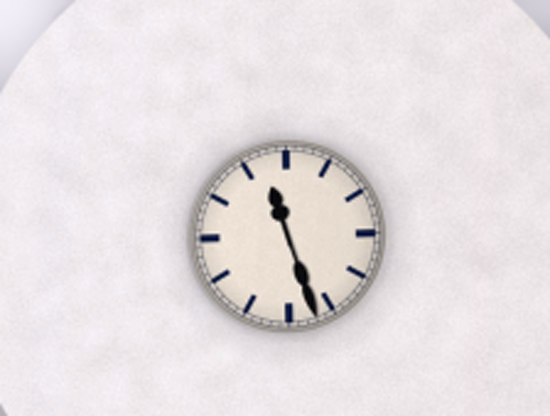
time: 11:27
